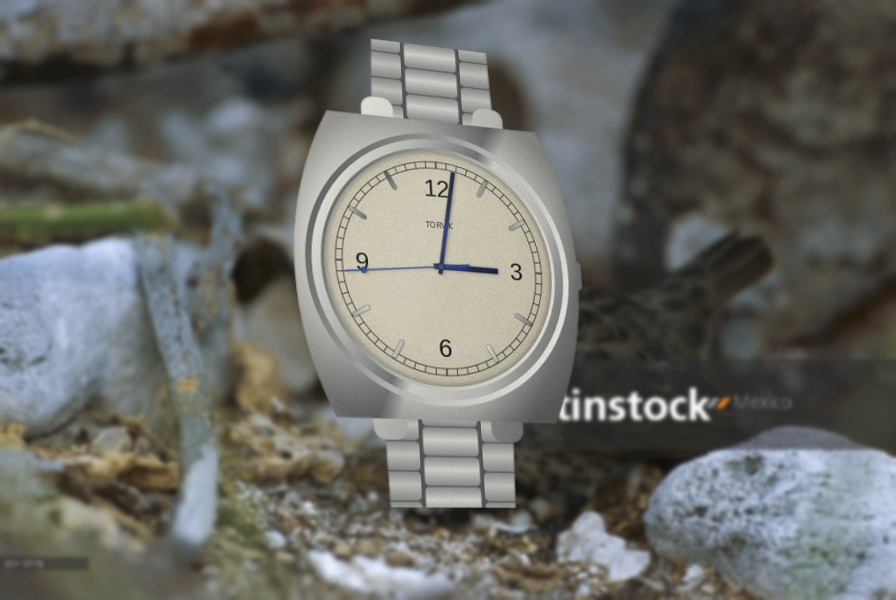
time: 3:01:44
